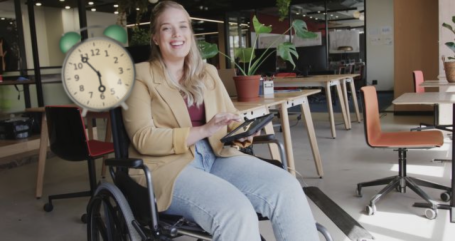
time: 5:54
